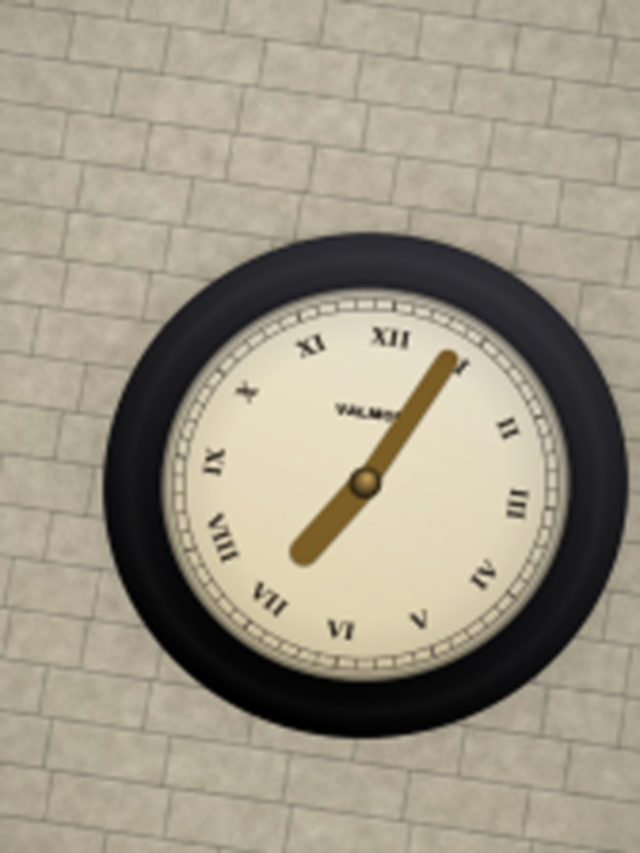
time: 7:04
